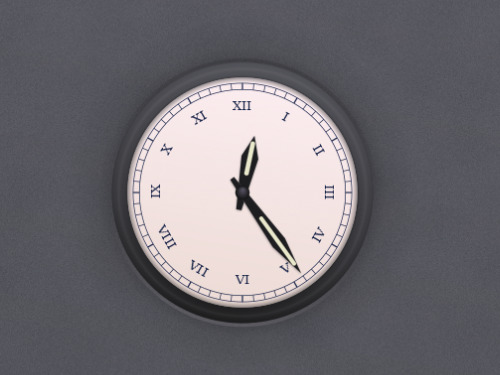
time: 12:24
